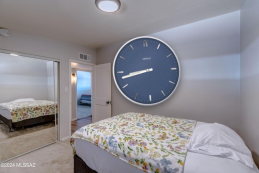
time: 8:43
